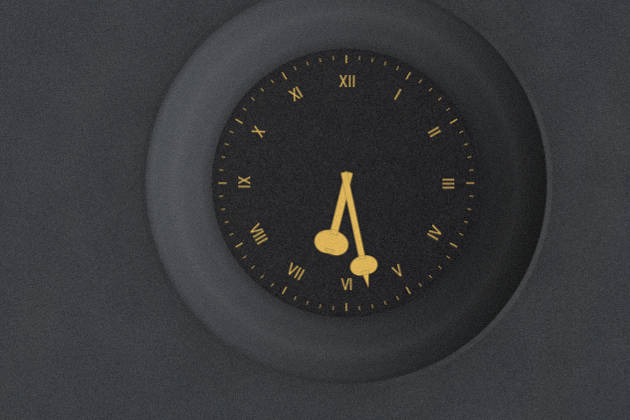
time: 6:28
